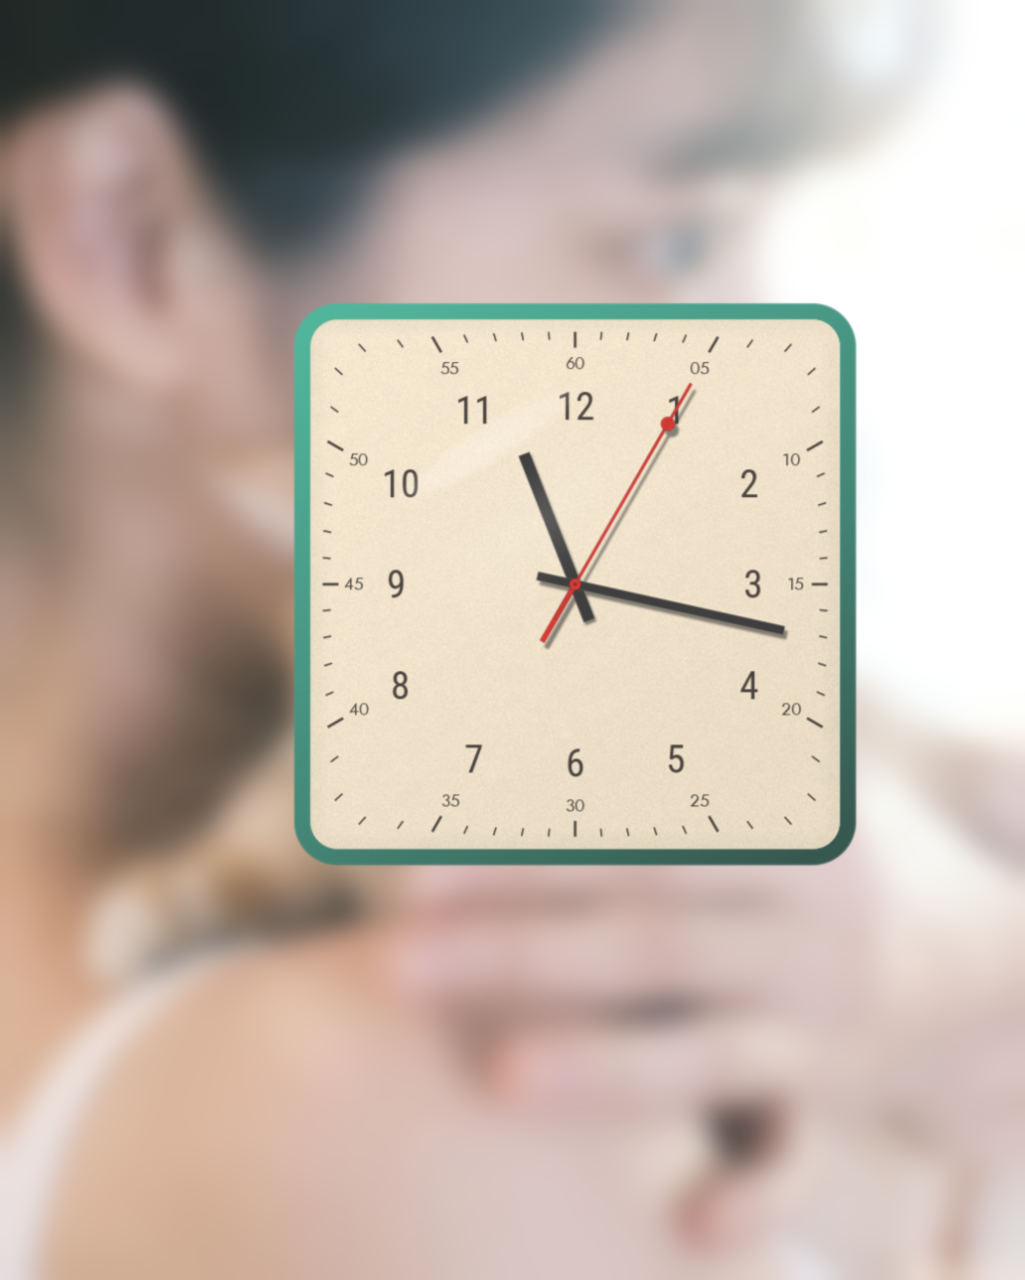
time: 11:17:05
